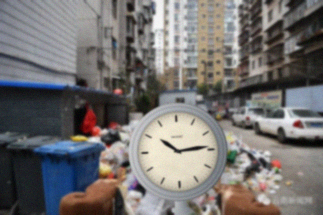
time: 10:14
